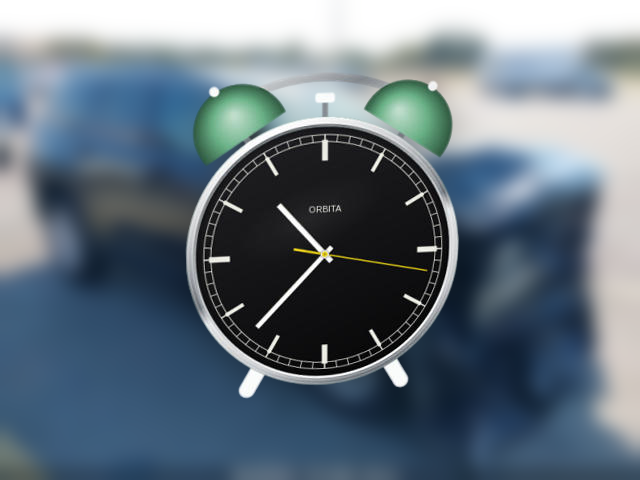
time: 10:37:17
